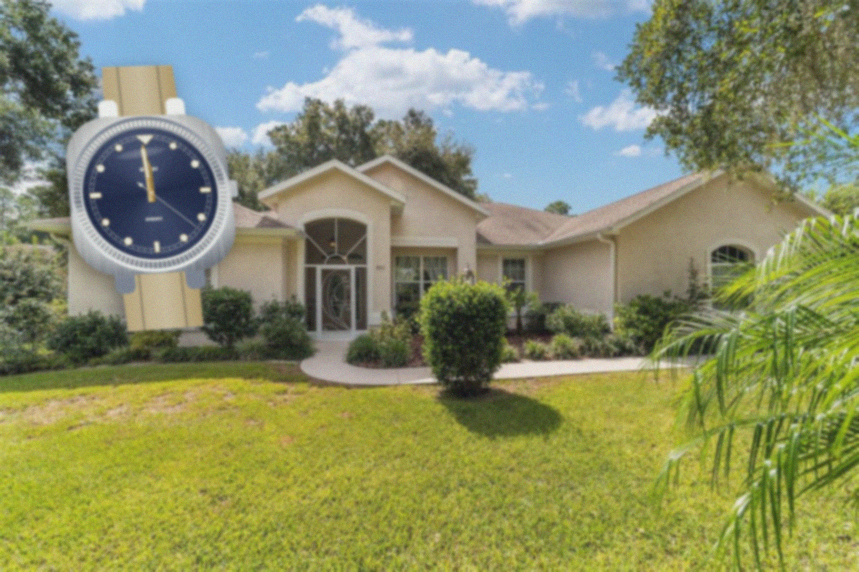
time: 11:59:22
